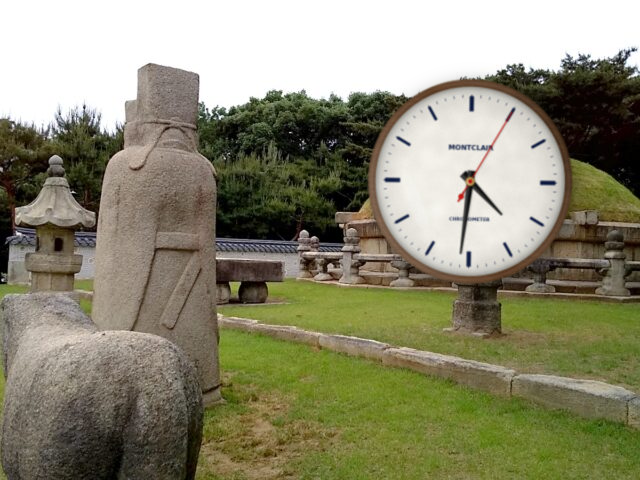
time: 4:31:05
